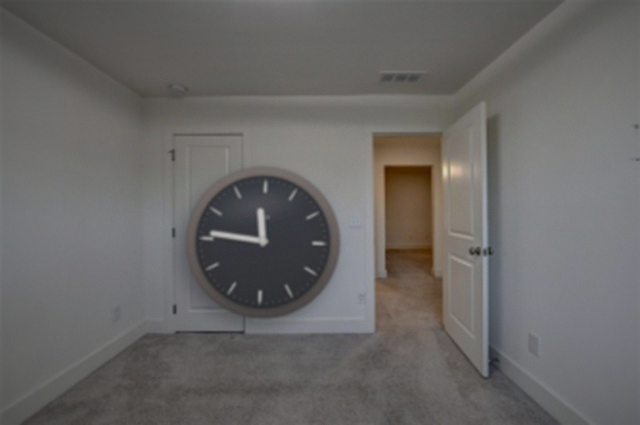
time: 11:46
